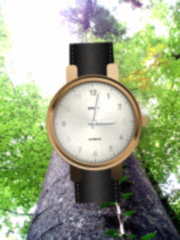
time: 3:02
